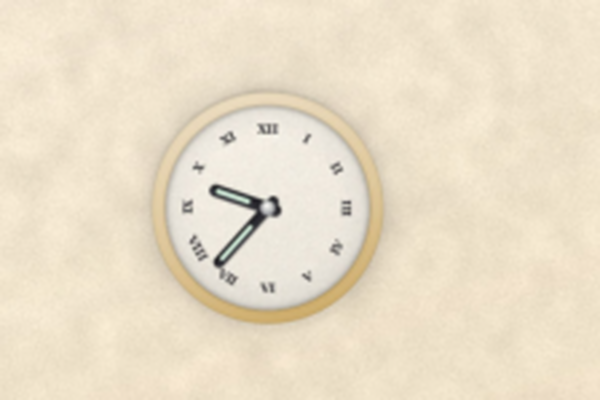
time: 9:37
